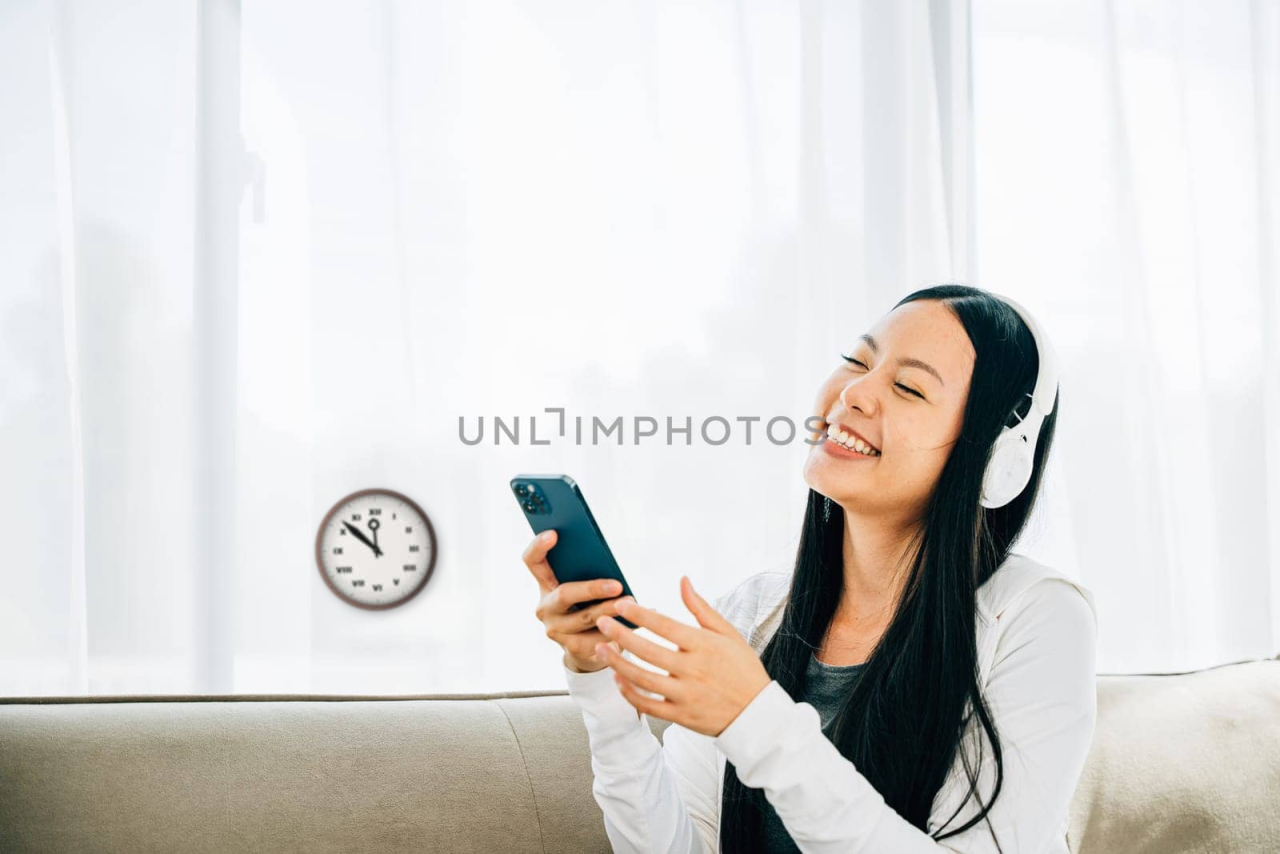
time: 11:52
